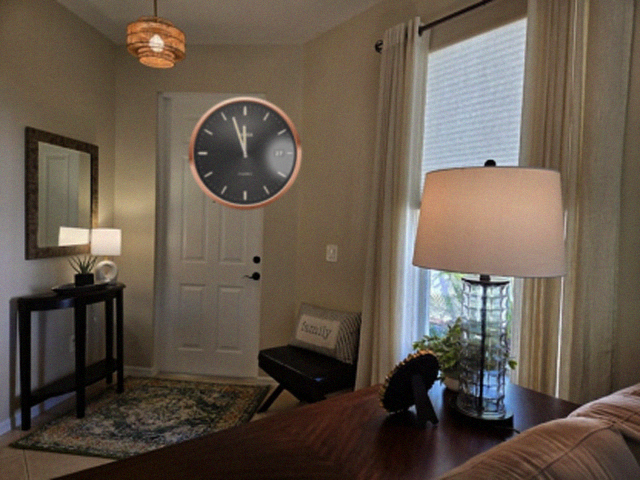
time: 11:57
